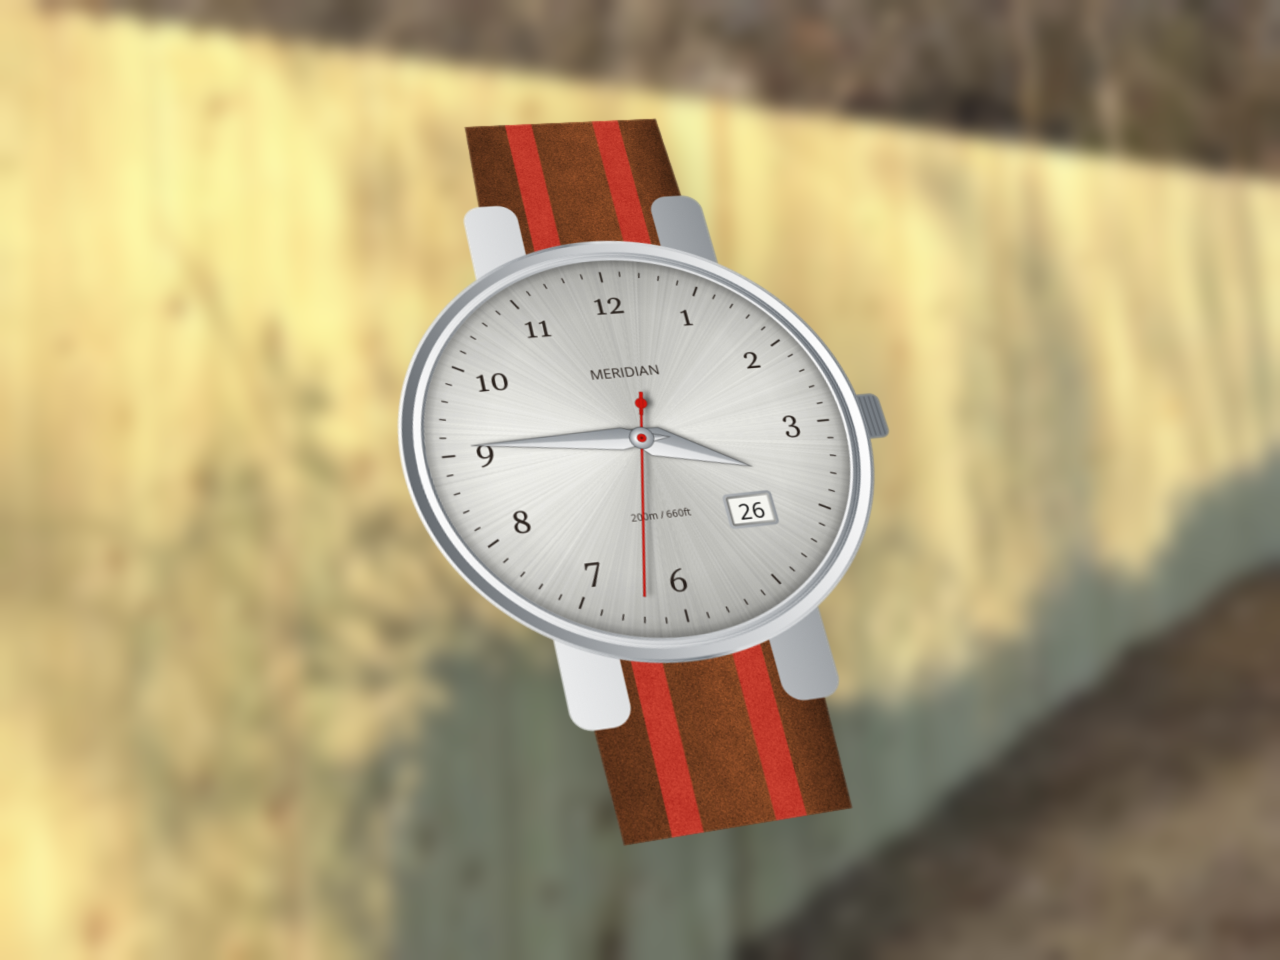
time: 3:45:32
